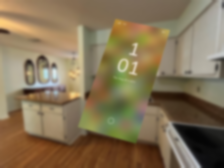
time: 1:01
